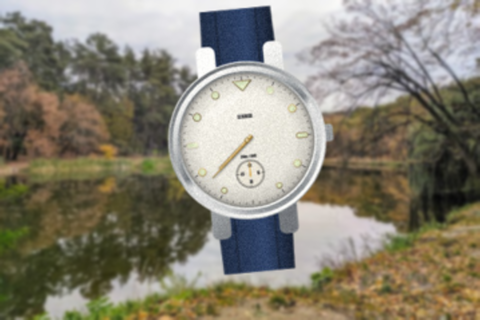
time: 7:38
